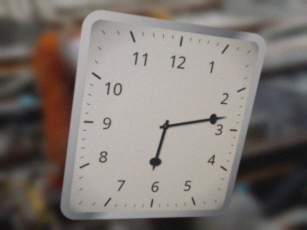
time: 6:13
